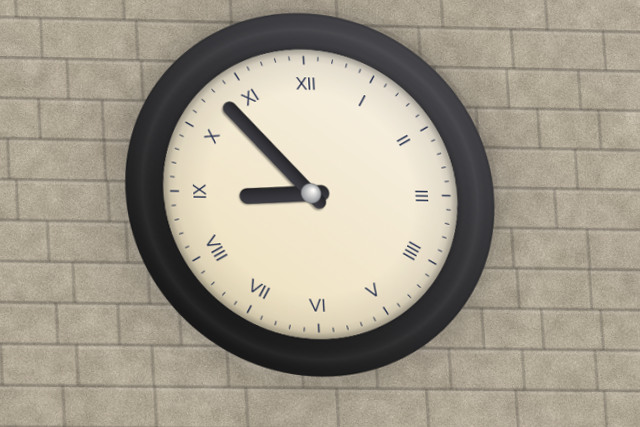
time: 8:53
